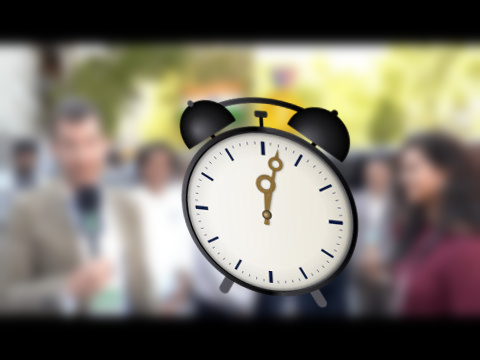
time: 12:02
